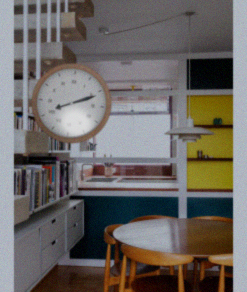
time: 8:11
